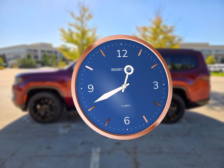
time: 12:41
